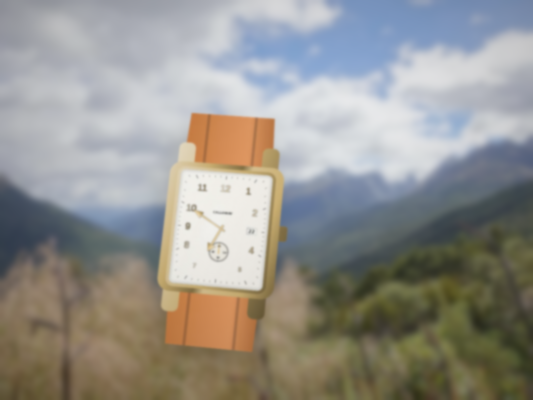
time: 6:50
